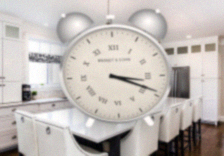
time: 3:19
